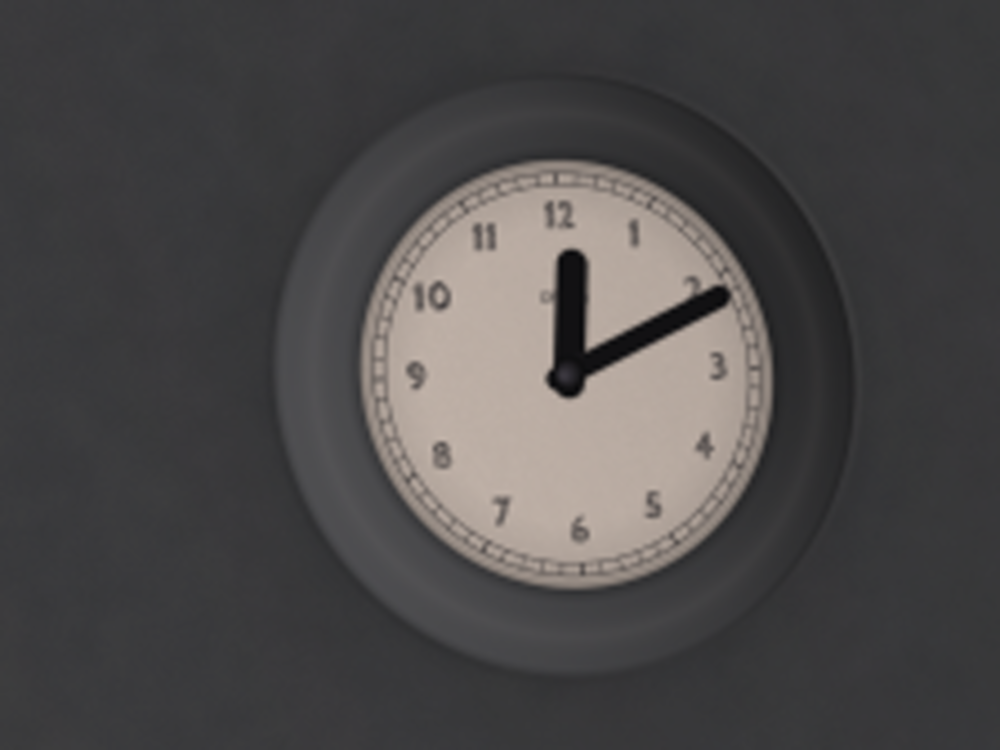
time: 12:11
